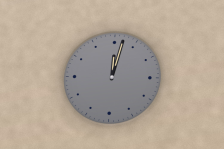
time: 12:02
